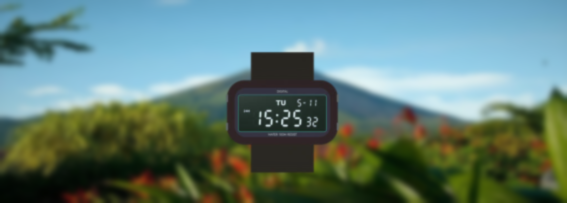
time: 15:25:32
